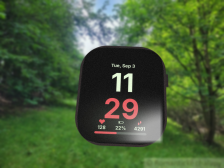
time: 11:29
